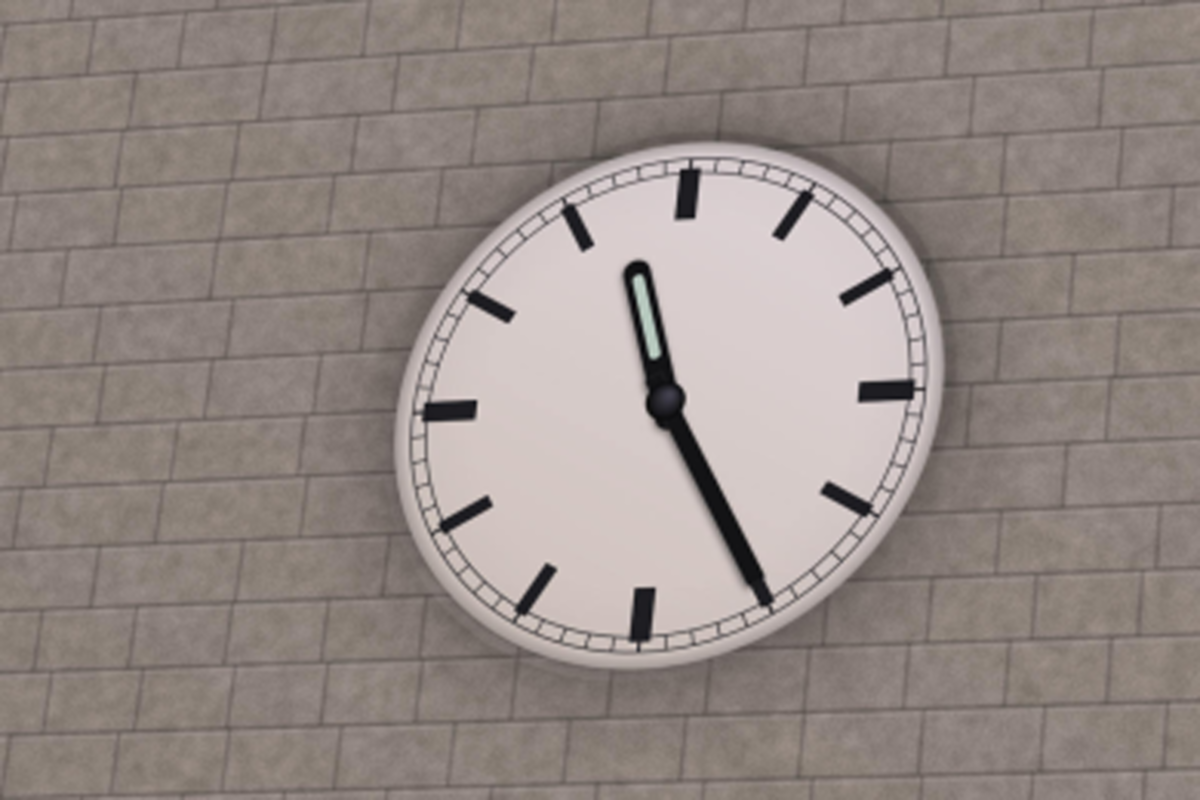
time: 11:25
